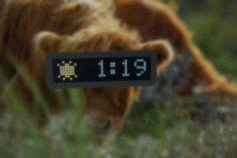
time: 1:19
